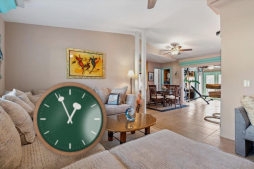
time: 12:56
